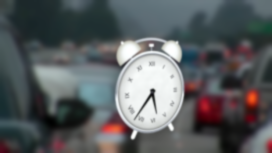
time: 5:37
